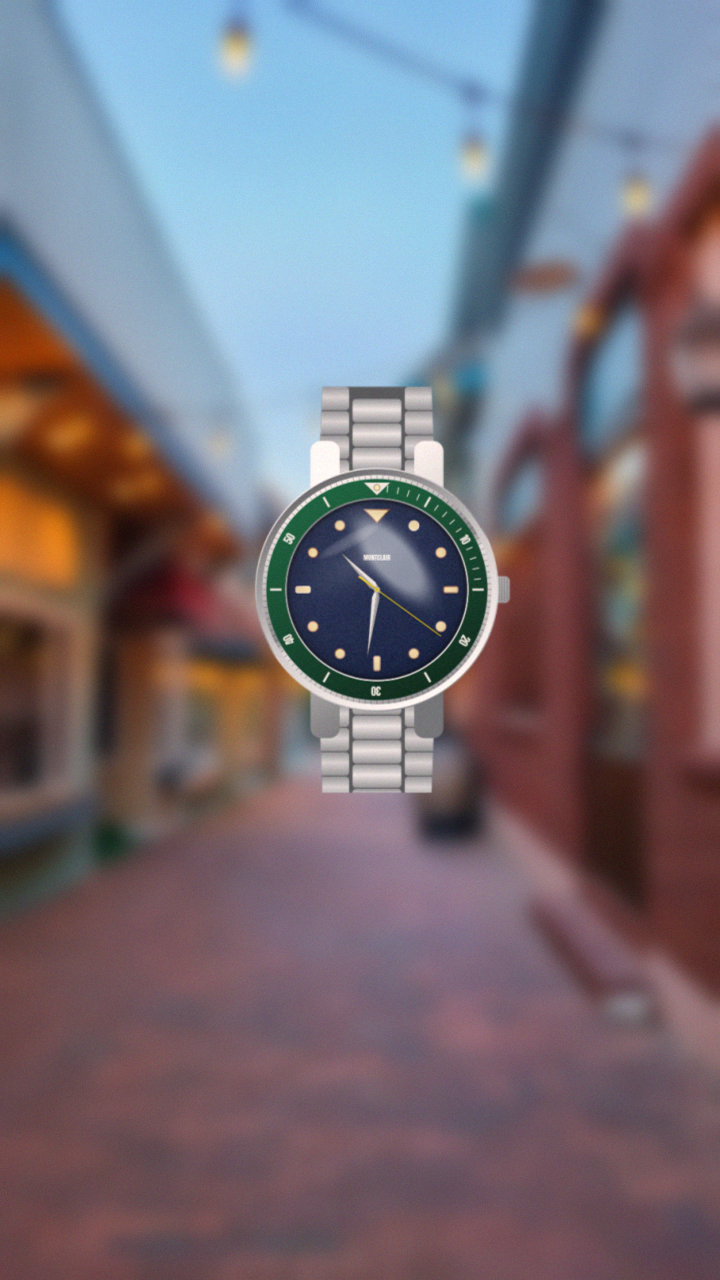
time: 10:31:21
